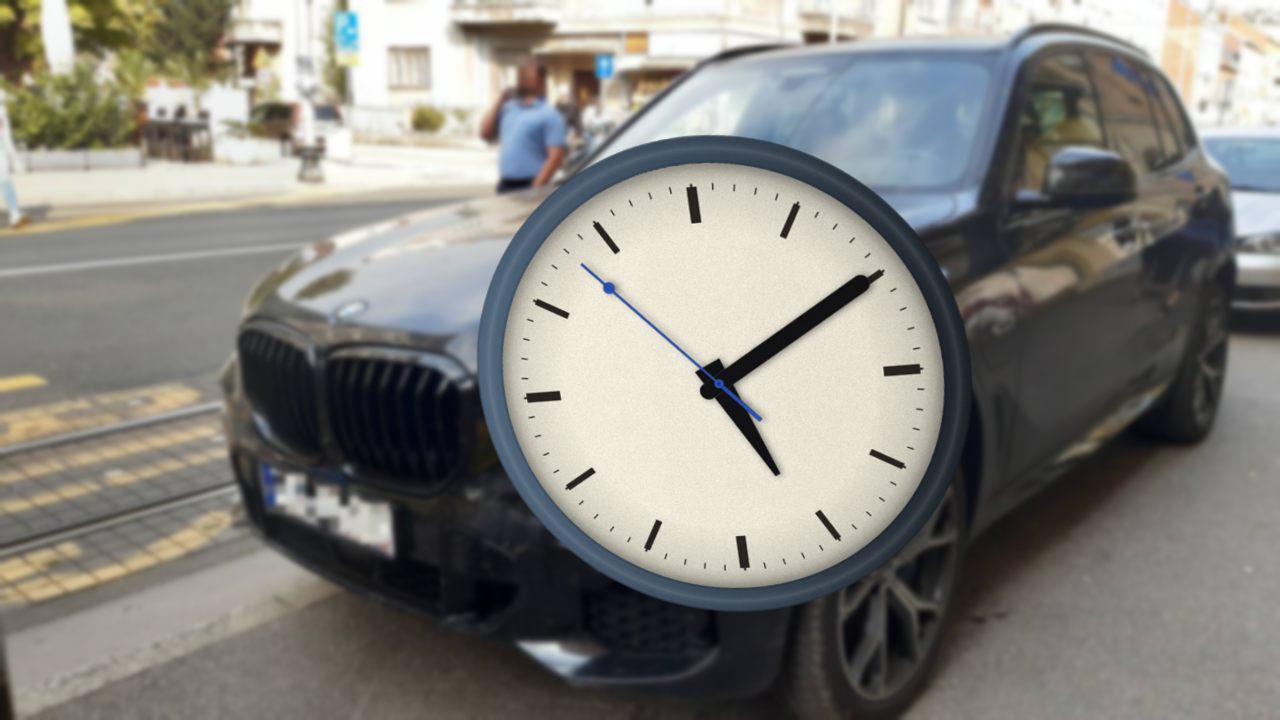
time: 5:09:53
